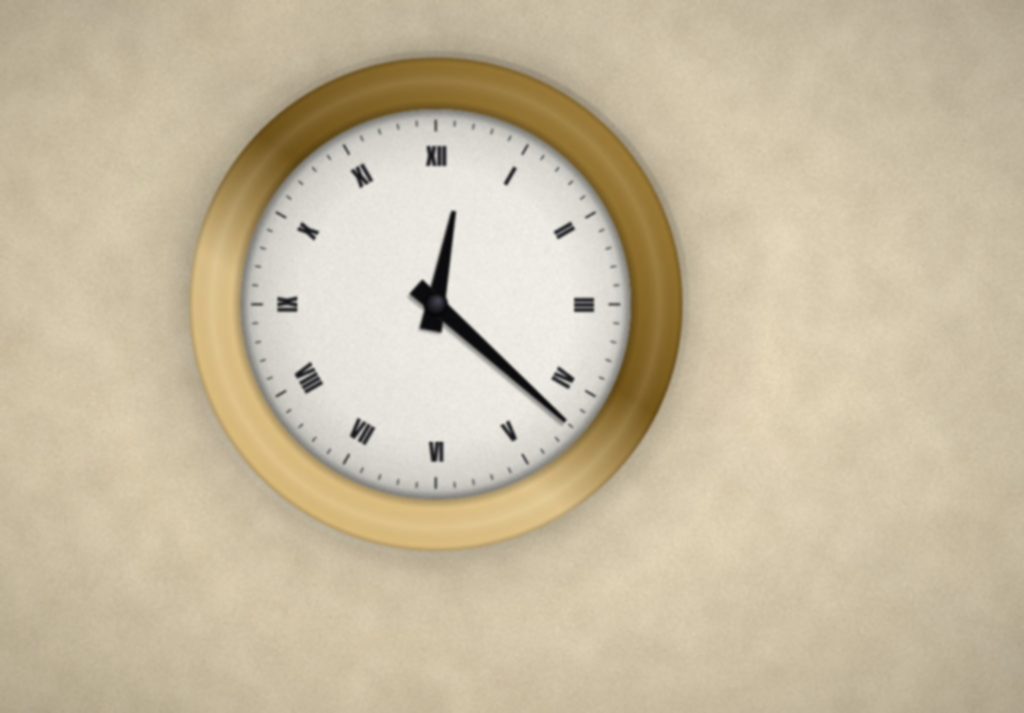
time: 12:22
